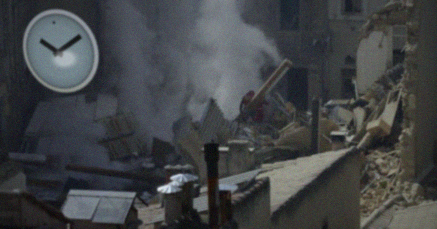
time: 10:10
